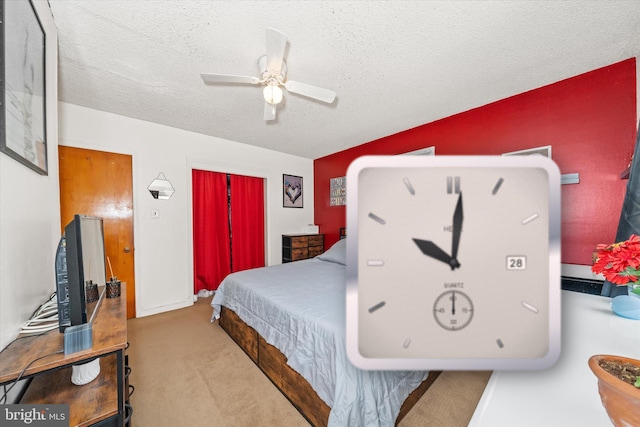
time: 10:01
